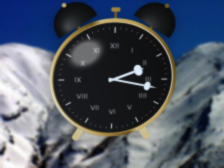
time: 2:17
